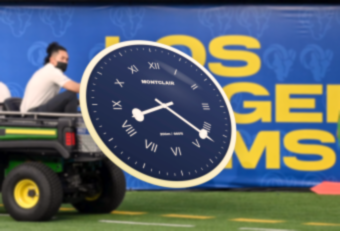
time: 8:22
